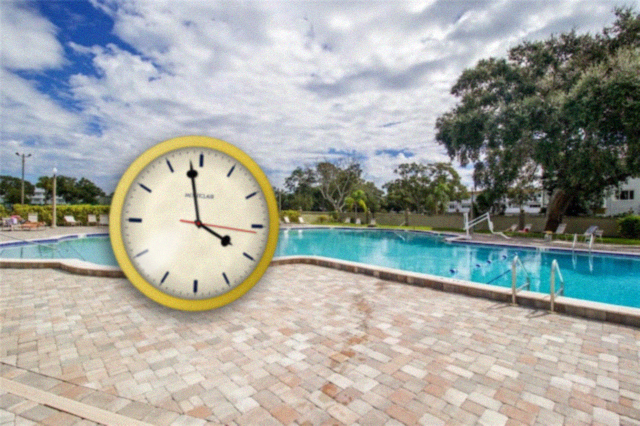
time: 3:58:16
